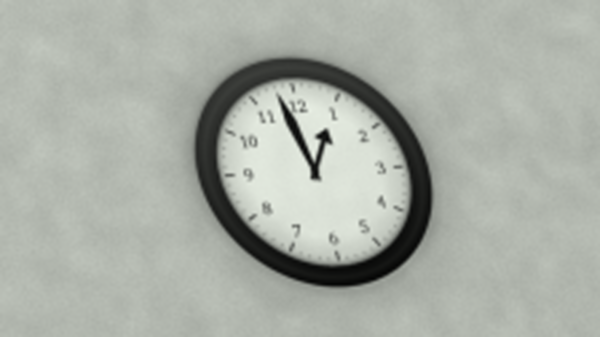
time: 12:58
